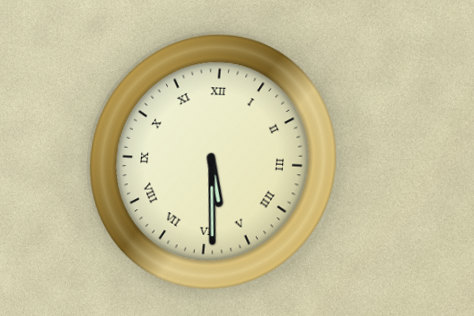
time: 5:29
